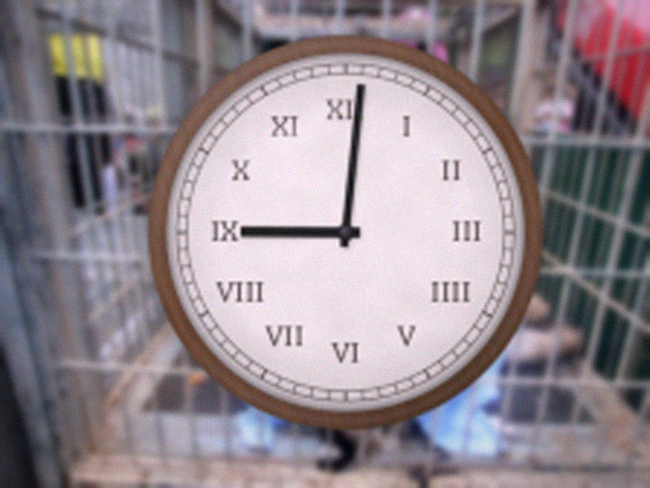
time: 9:01
